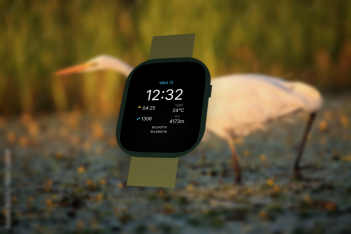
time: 12:32
